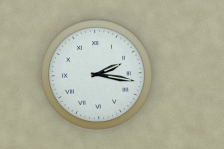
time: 2:17
